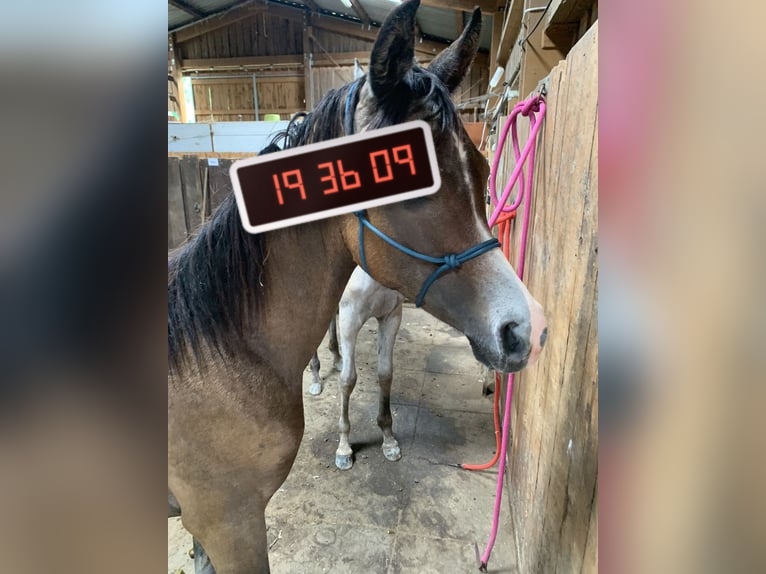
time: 19:36:09
